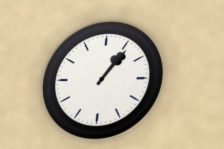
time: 1:06
